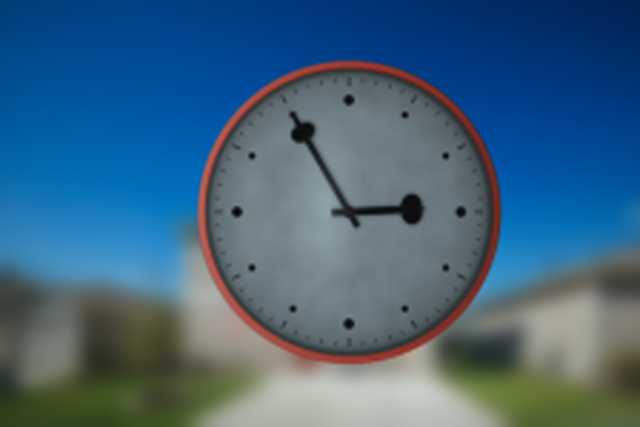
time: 2:55
